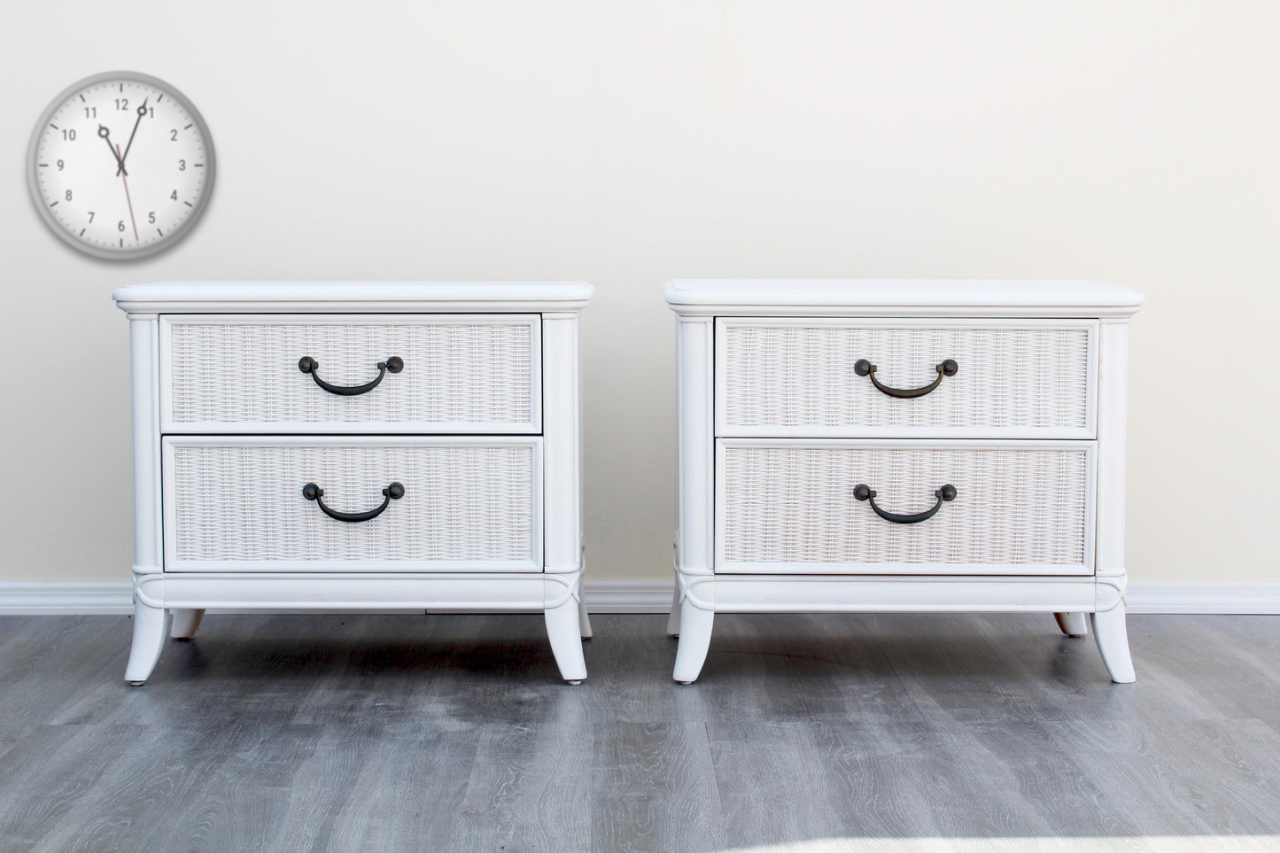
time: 11:03:28
